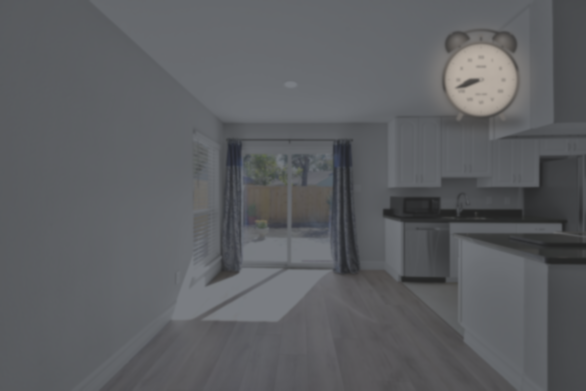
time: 8:42
